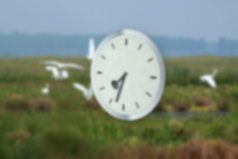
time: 7:33
